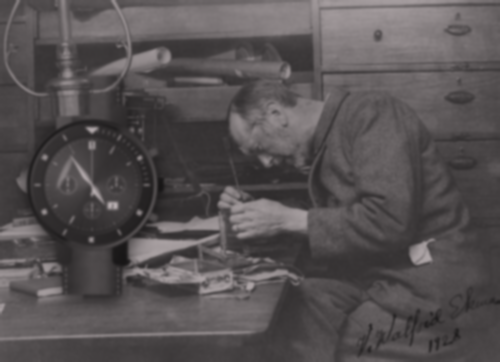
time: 4:54
